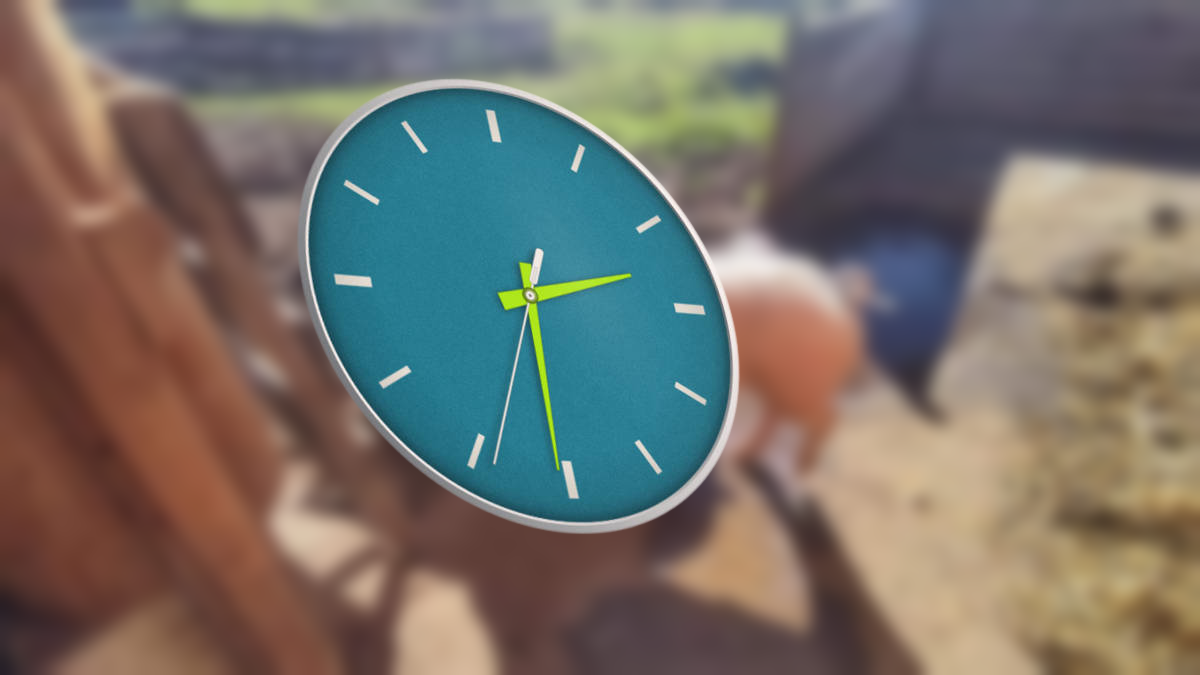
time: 2:30:34
